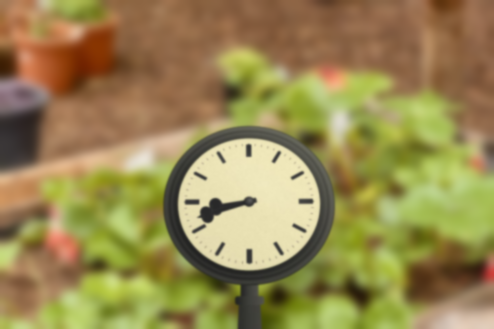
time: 8:42
